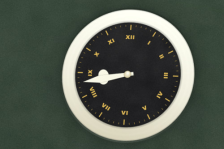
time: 8:43
